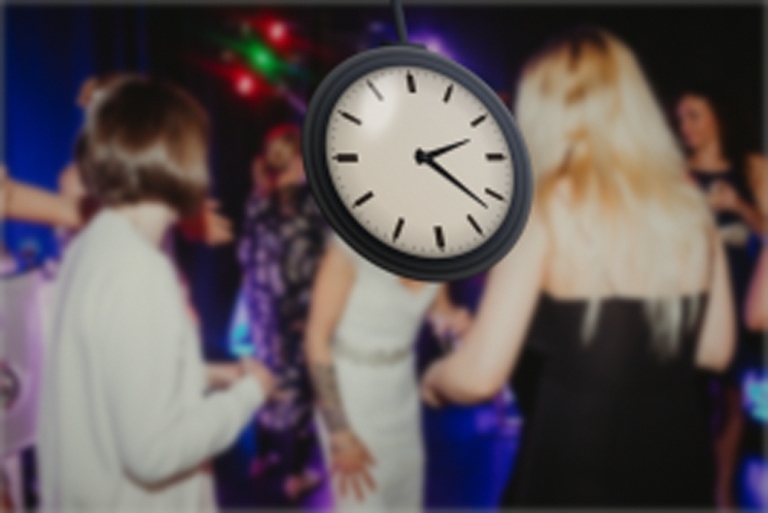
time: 2:22
